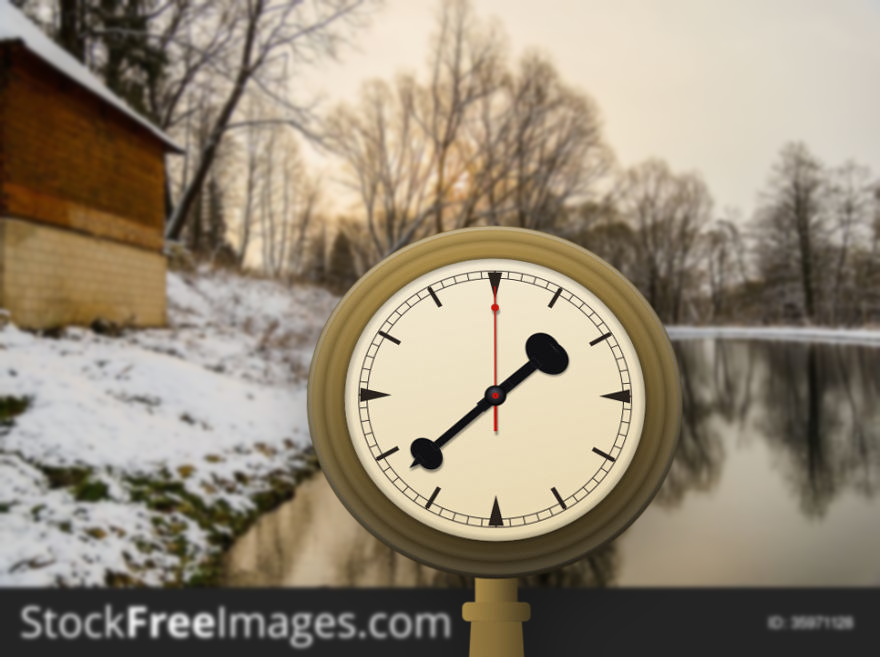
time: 1:38:00
